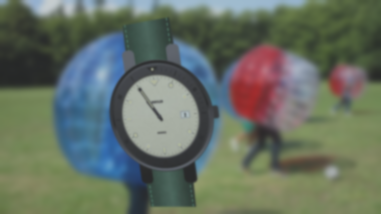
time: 10:55
